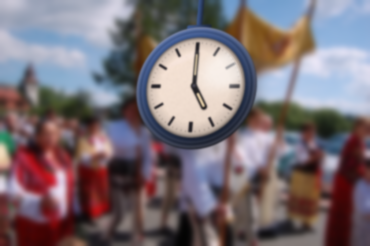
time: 5:00
